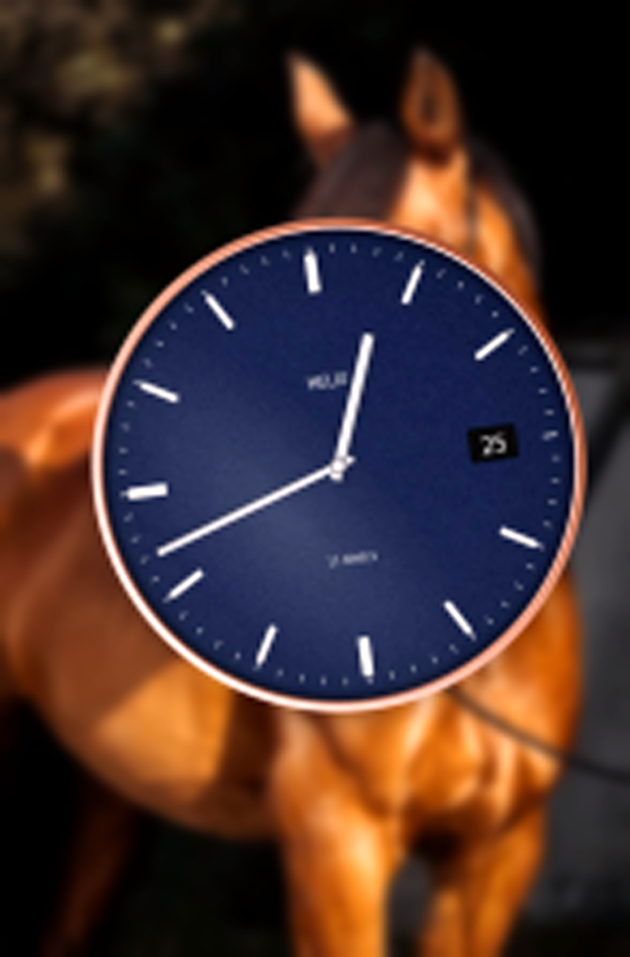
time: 12:42
